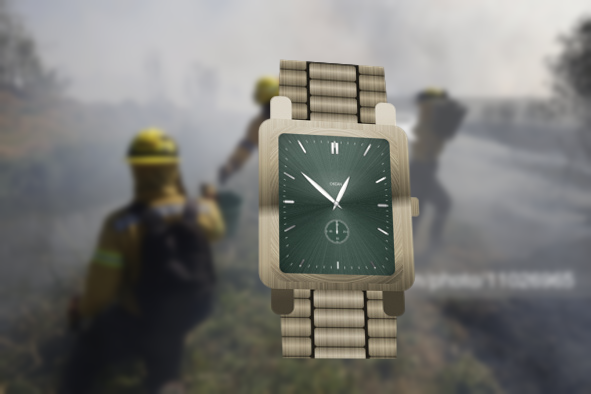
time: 12:52
